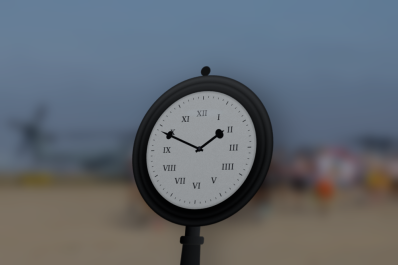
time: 1:49
